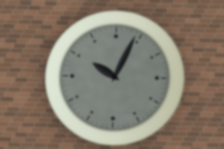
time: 10:04
